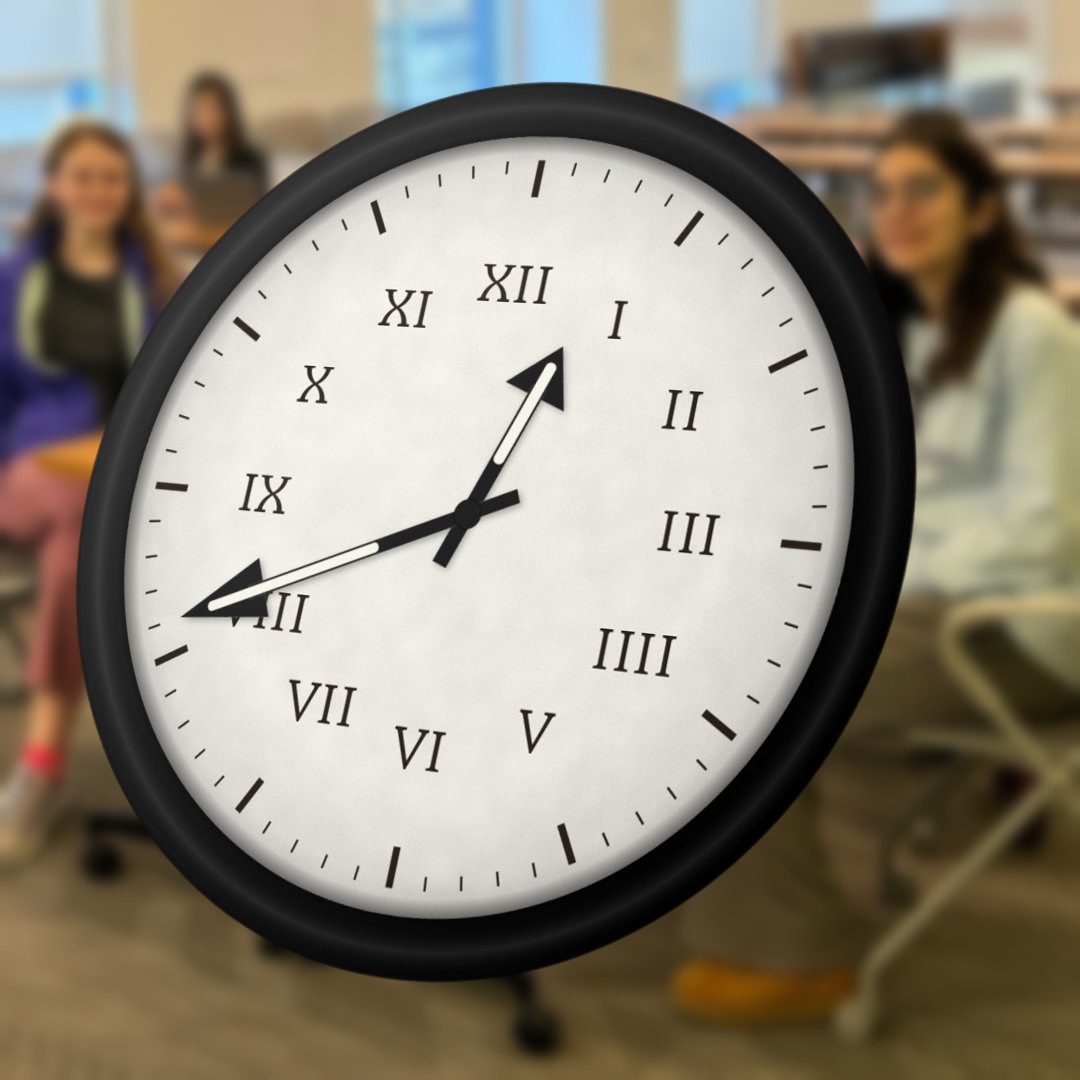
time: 12:41
